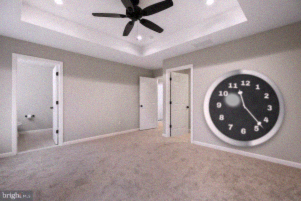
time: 11:23
